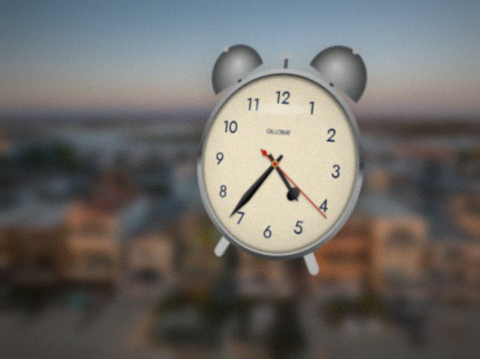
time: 4:36:21
